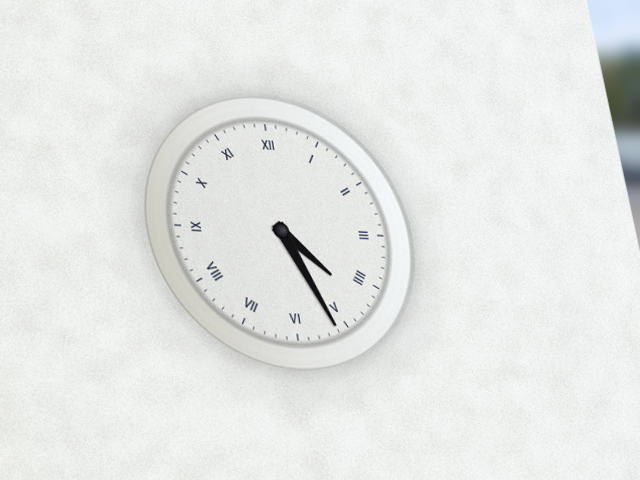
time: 4:26
